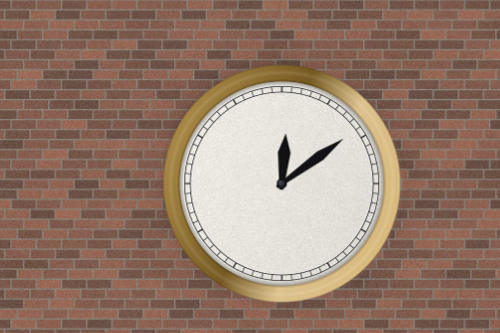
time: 12:09
